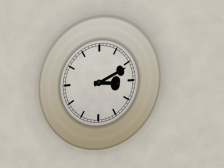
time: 3:11
